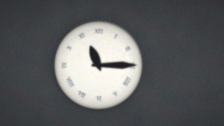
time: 11:15
